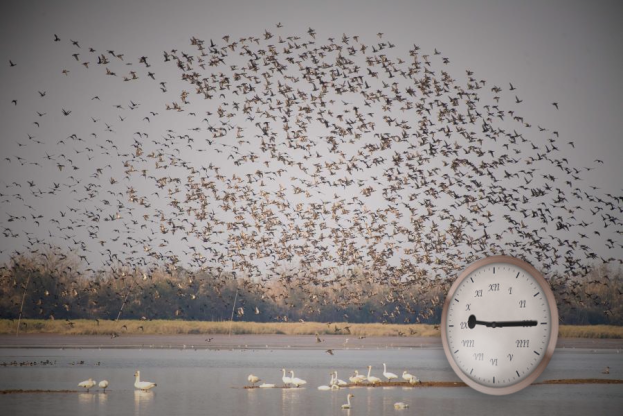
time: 9:15
